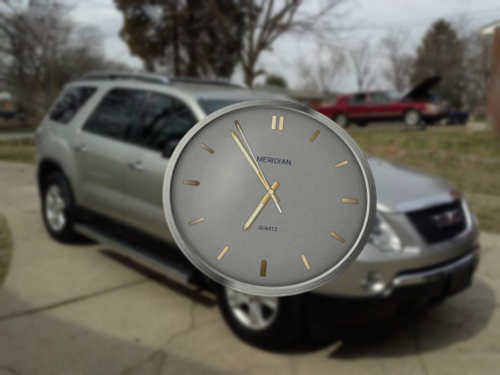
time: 6:53:55
